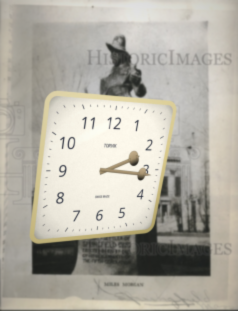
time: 2:16
